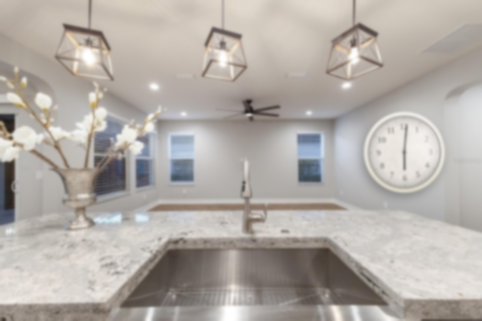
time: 6:01
